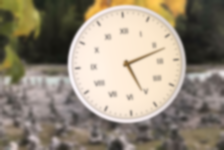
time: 5:12
